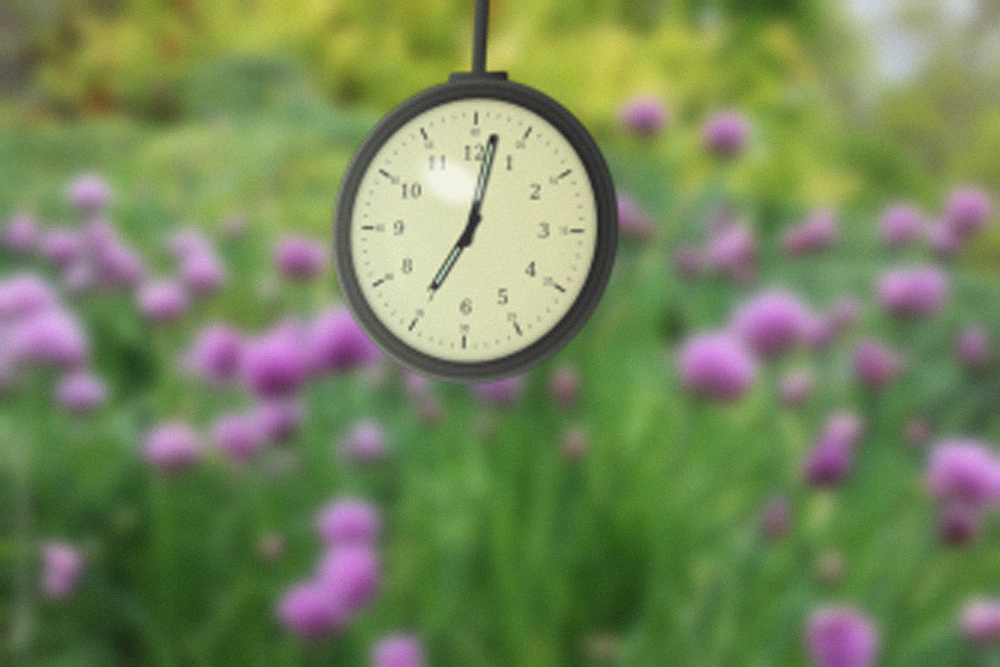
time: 7:02
